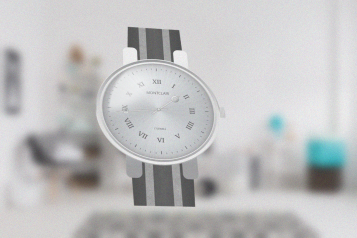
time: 1:44
